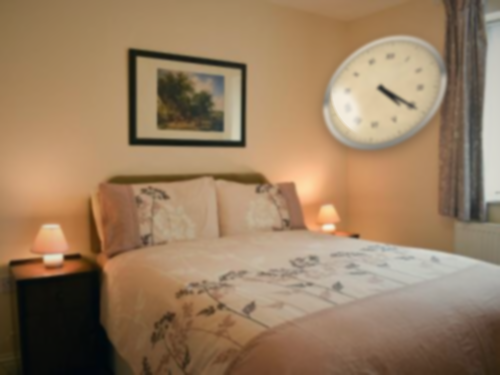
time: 4:20
